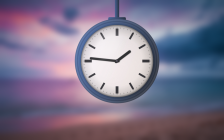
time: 1:46
